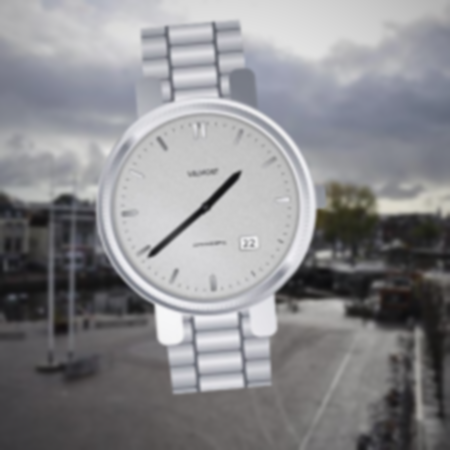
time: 1:39
